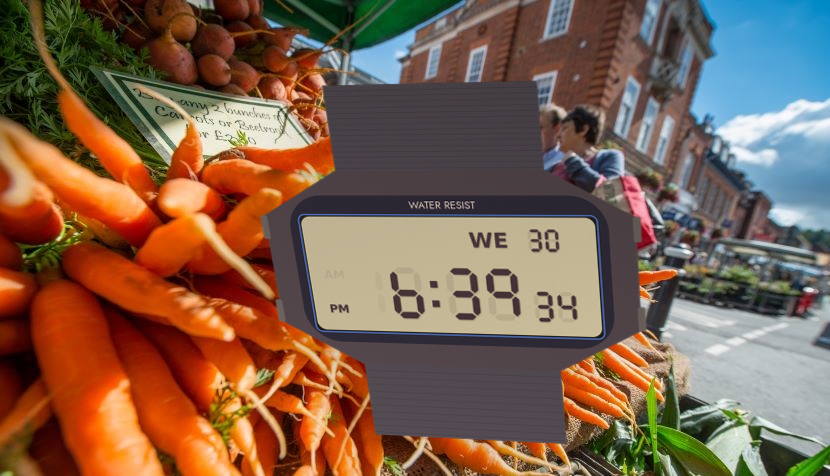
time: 6:39:34
